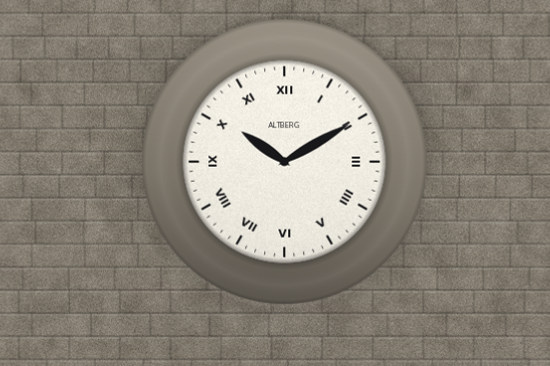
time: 10:10
